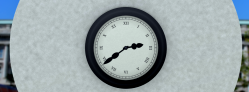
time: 2:39
